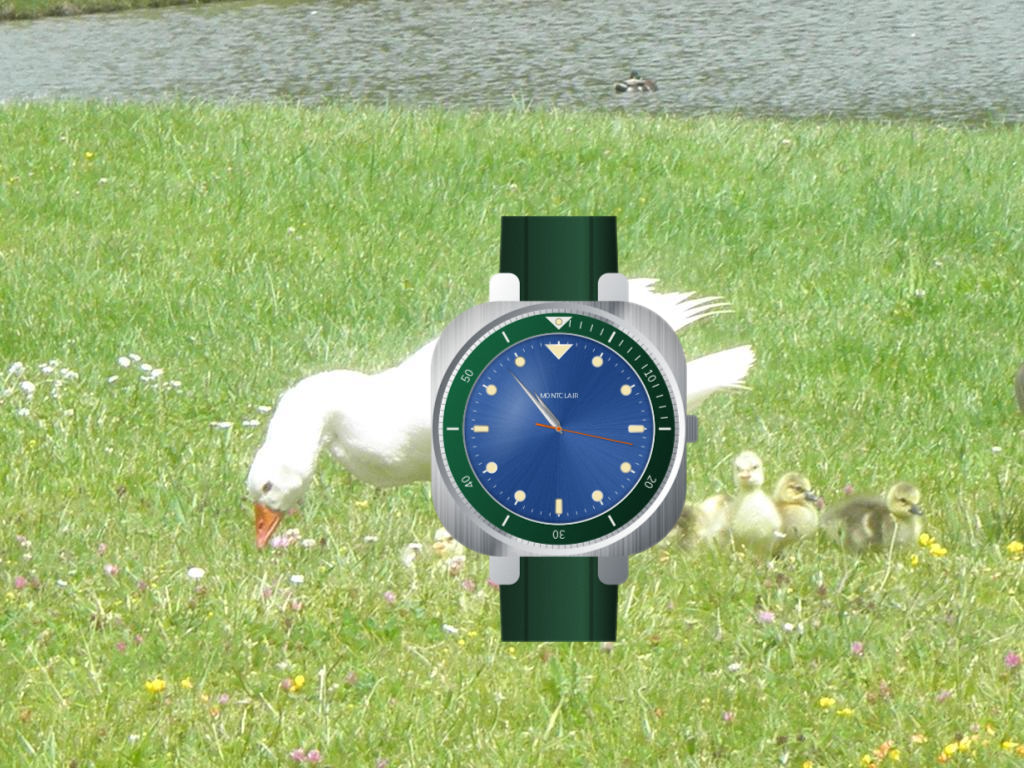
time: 10:53:17
